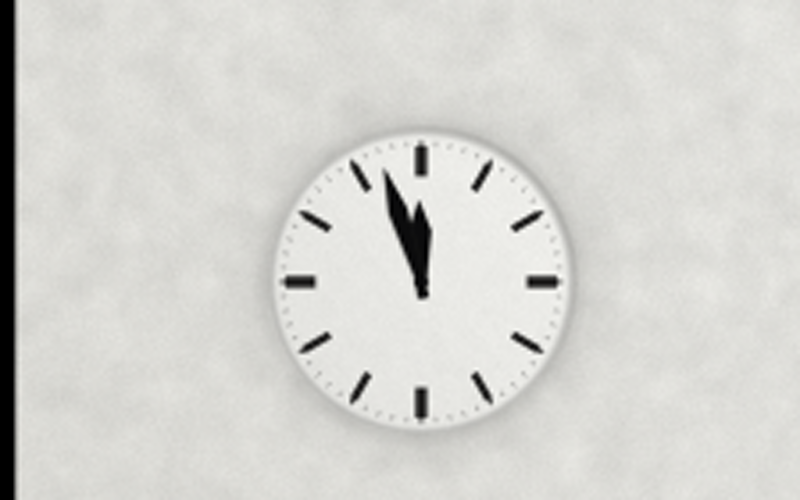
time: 11:57
